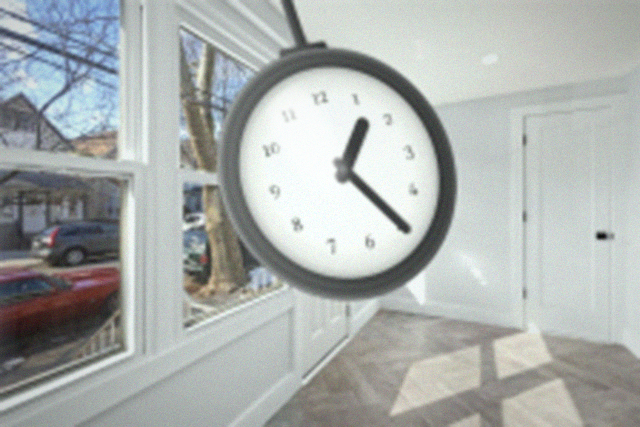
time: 1:25
